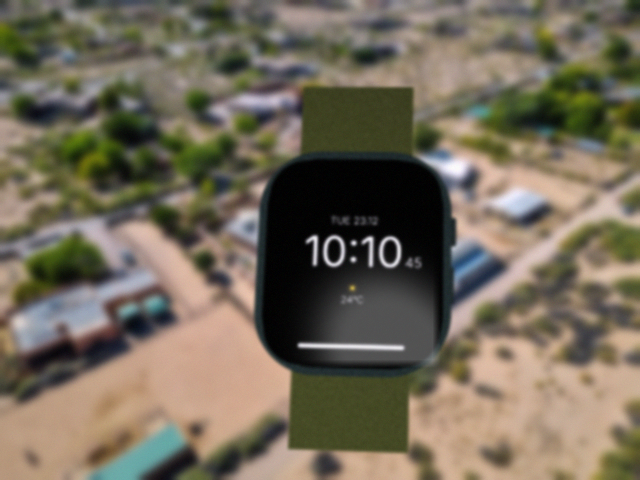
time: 10:10
